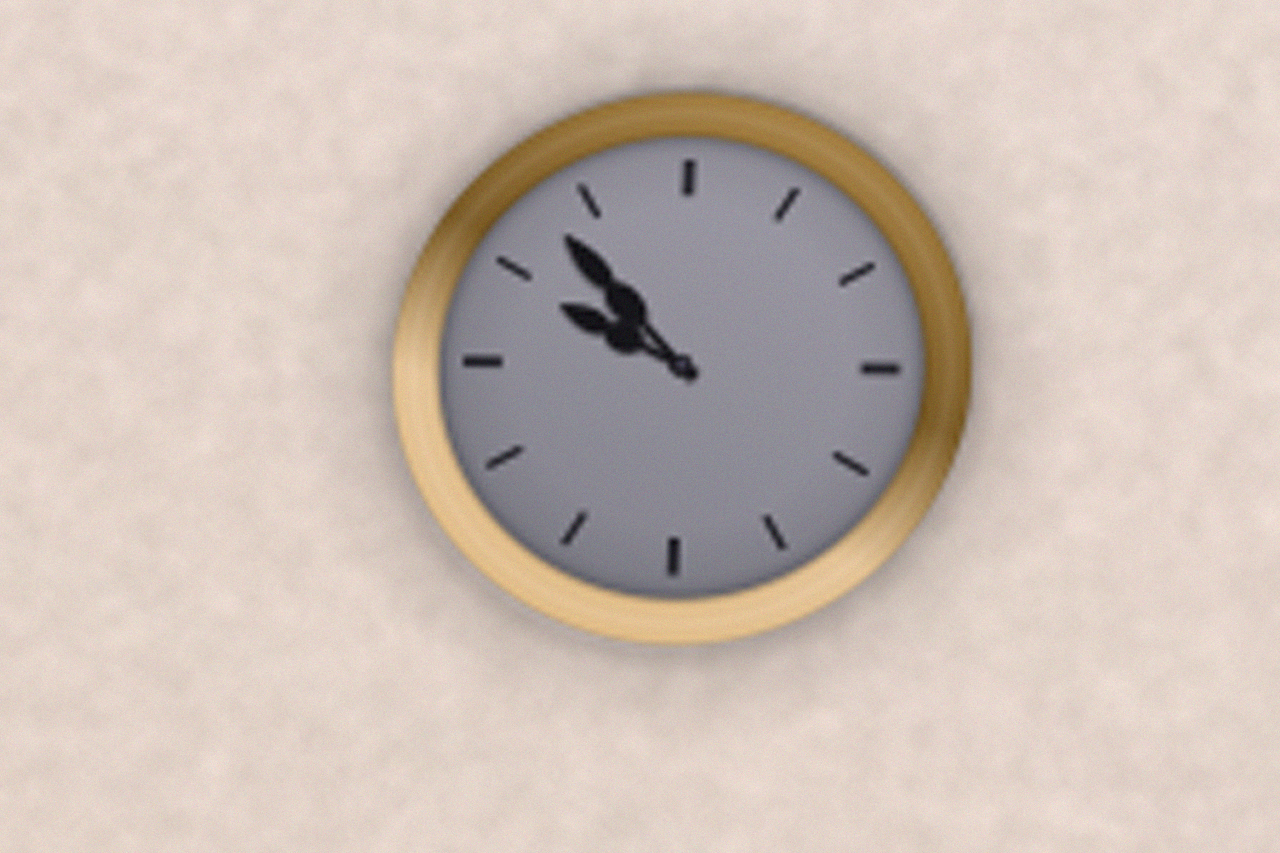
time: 9:53
